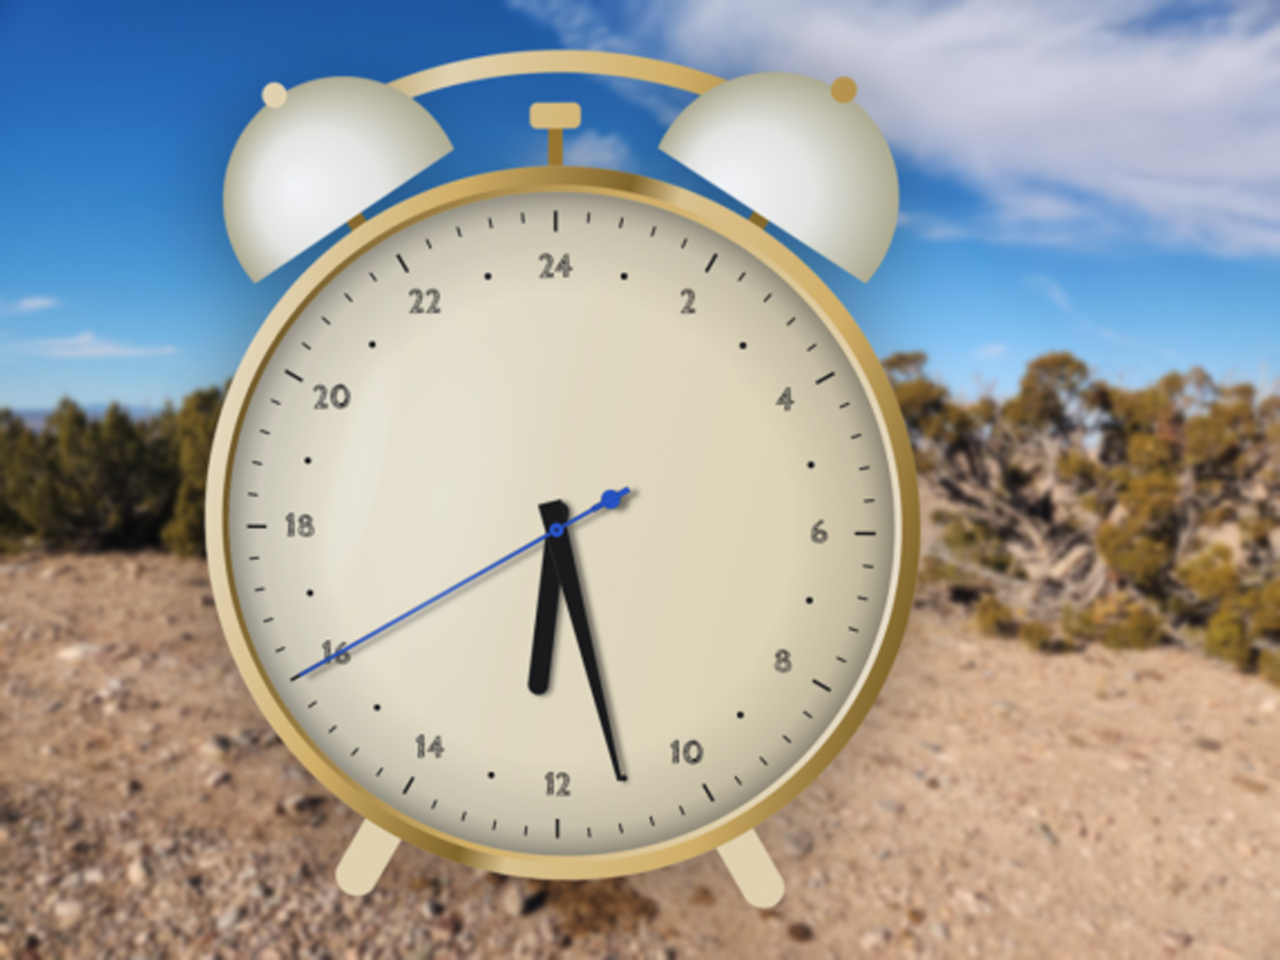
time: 12:27:40
